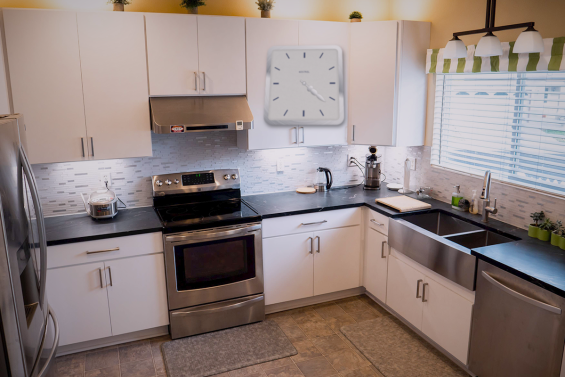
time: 4:22
